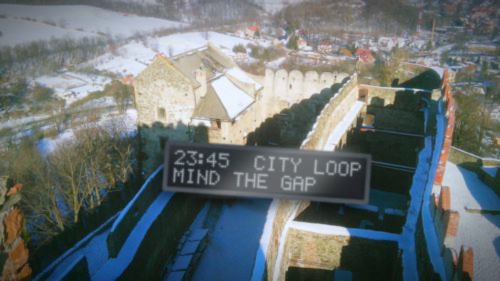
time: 23:45
